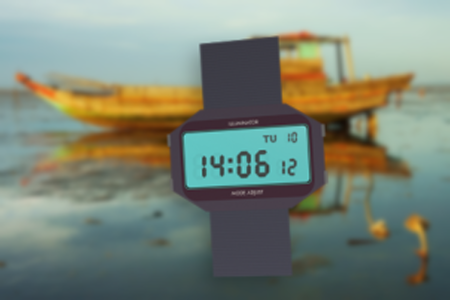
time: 14:06:12
